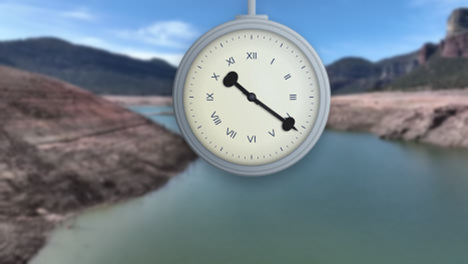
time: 10:21
